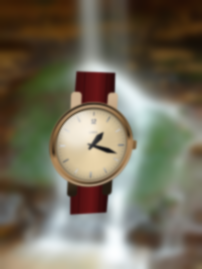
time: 1:18
